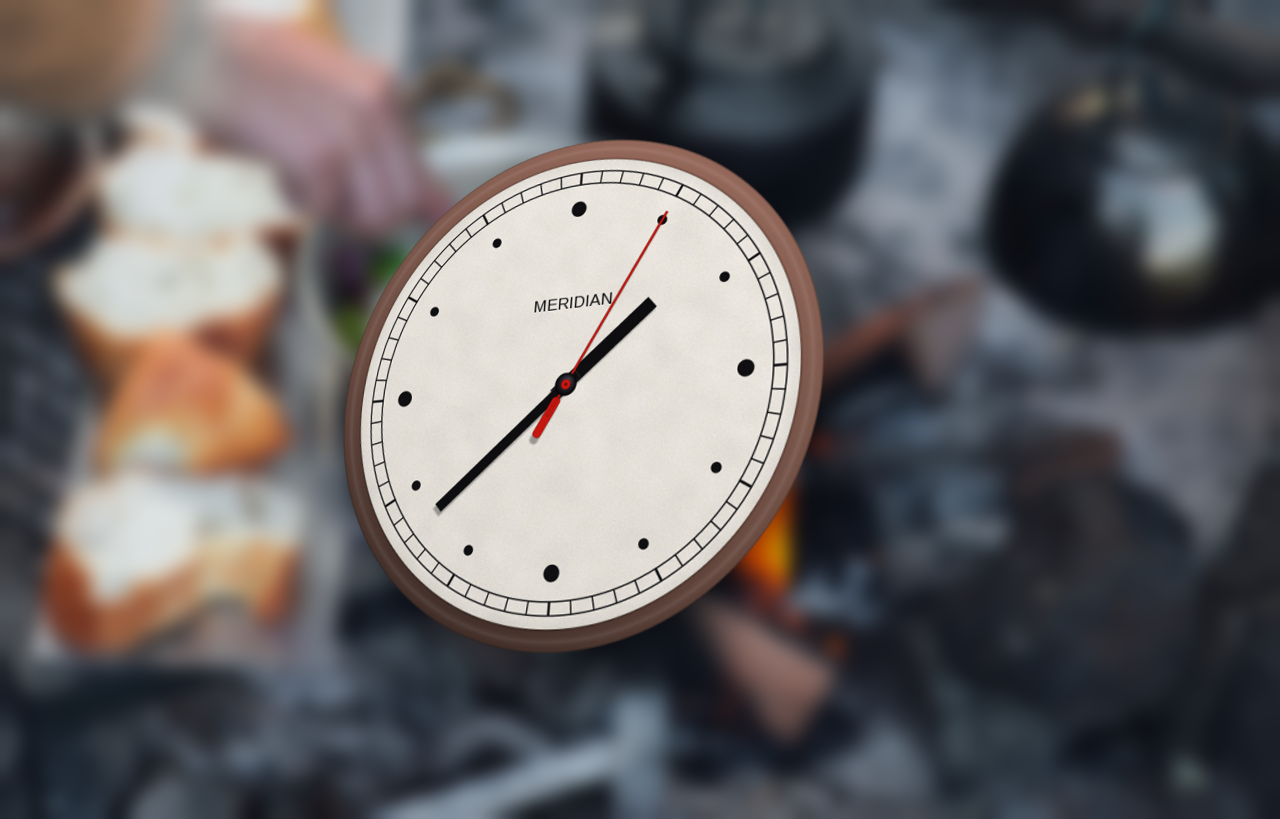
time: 1:38:05
